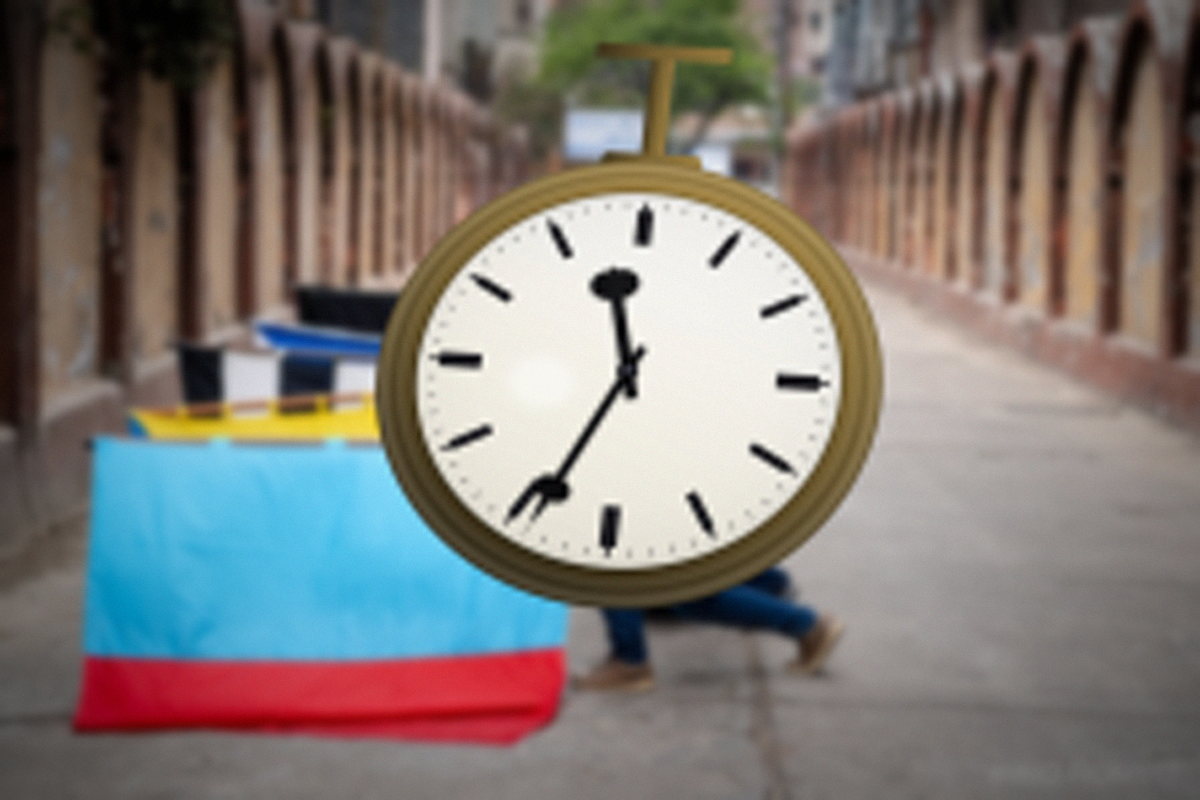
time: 11:34
